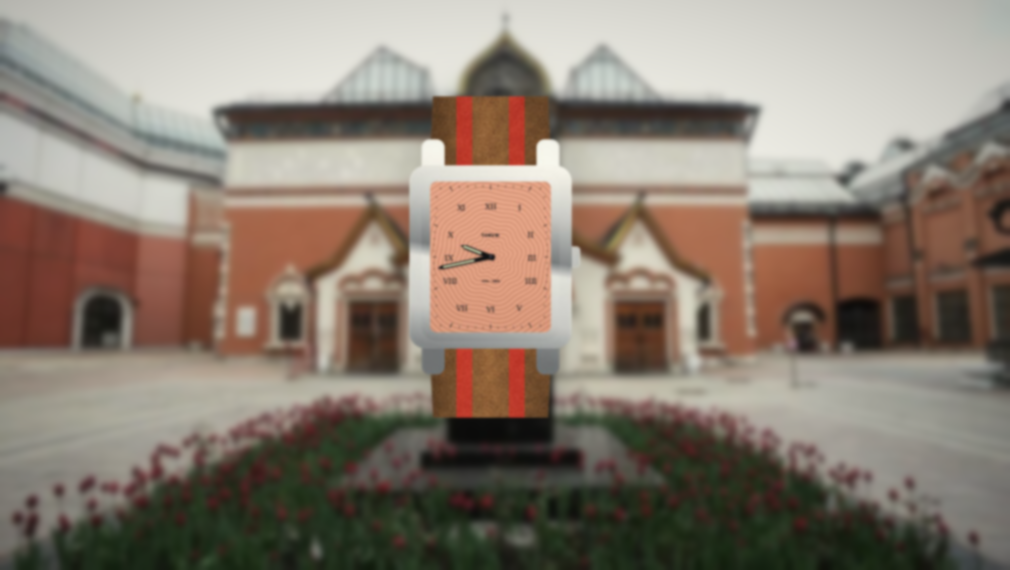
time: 9:43
